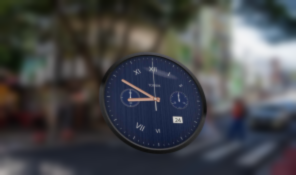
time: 8:50
